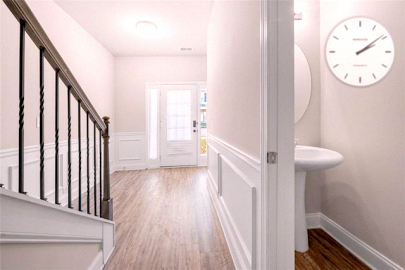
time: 2:09
